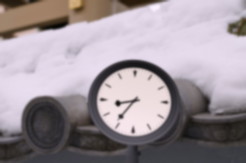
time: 8:36
